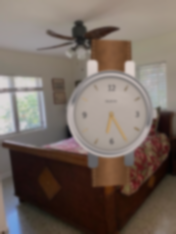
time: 6:25
